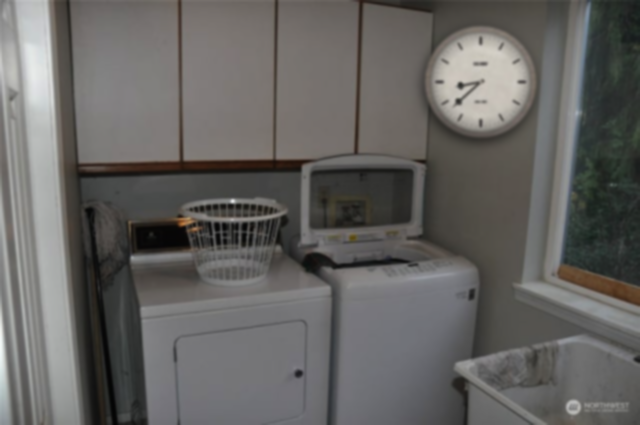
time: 8:38
